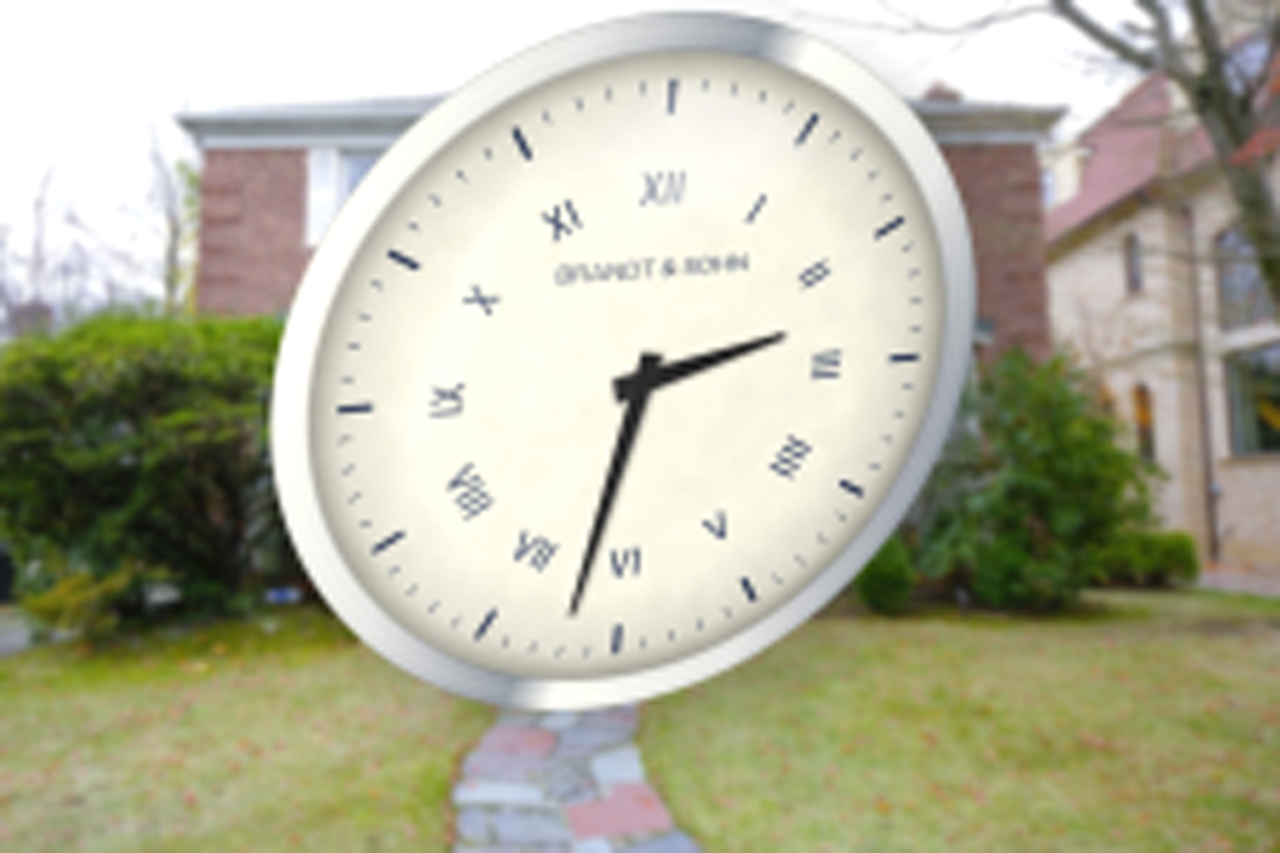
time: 2:32
